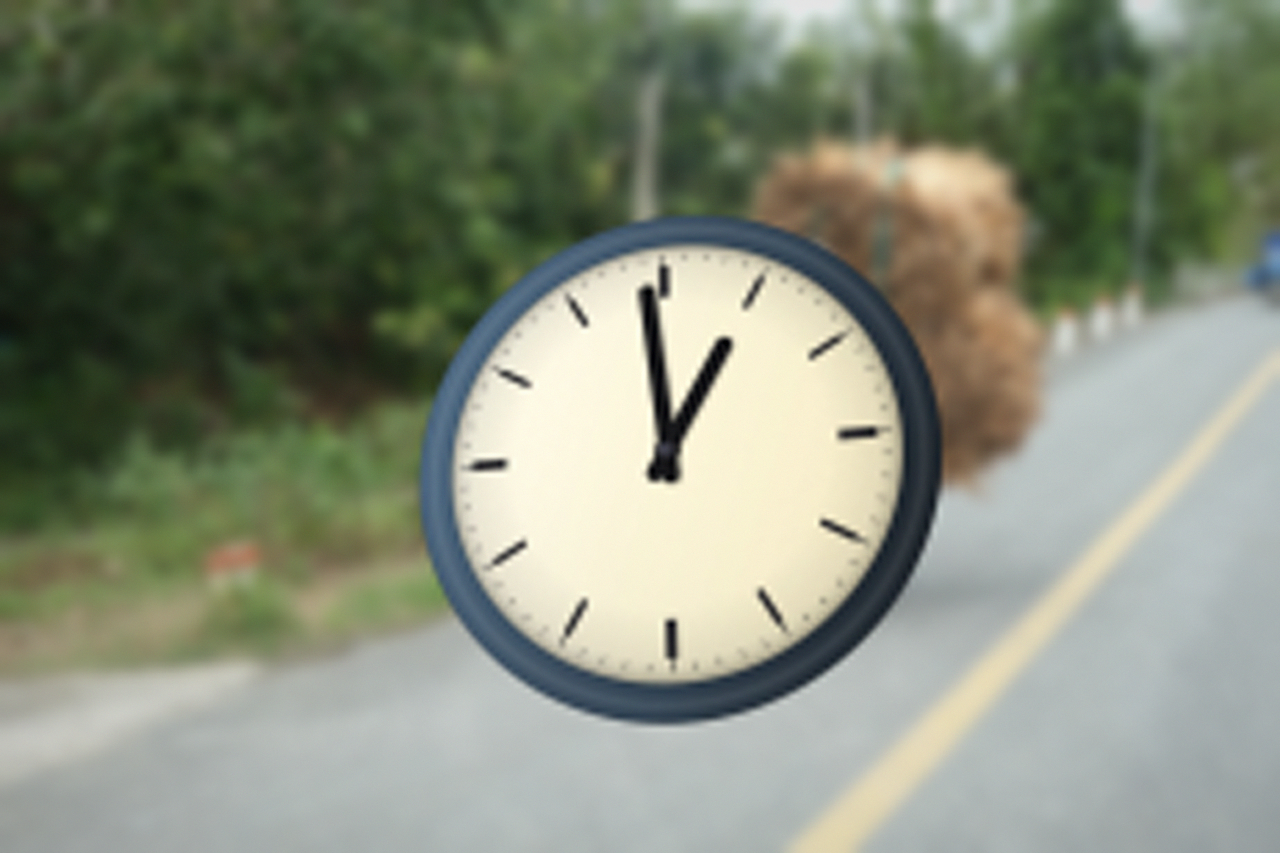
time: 12:59
